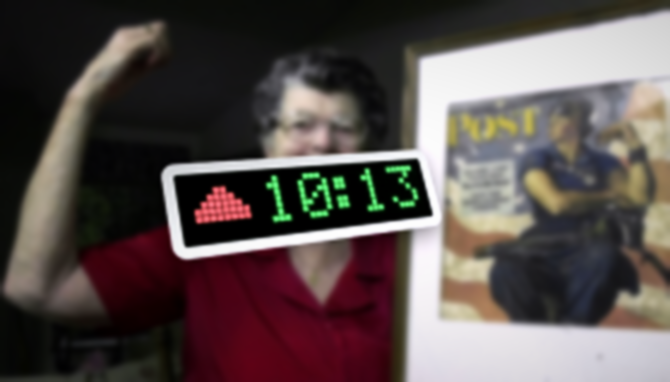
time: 10:13
